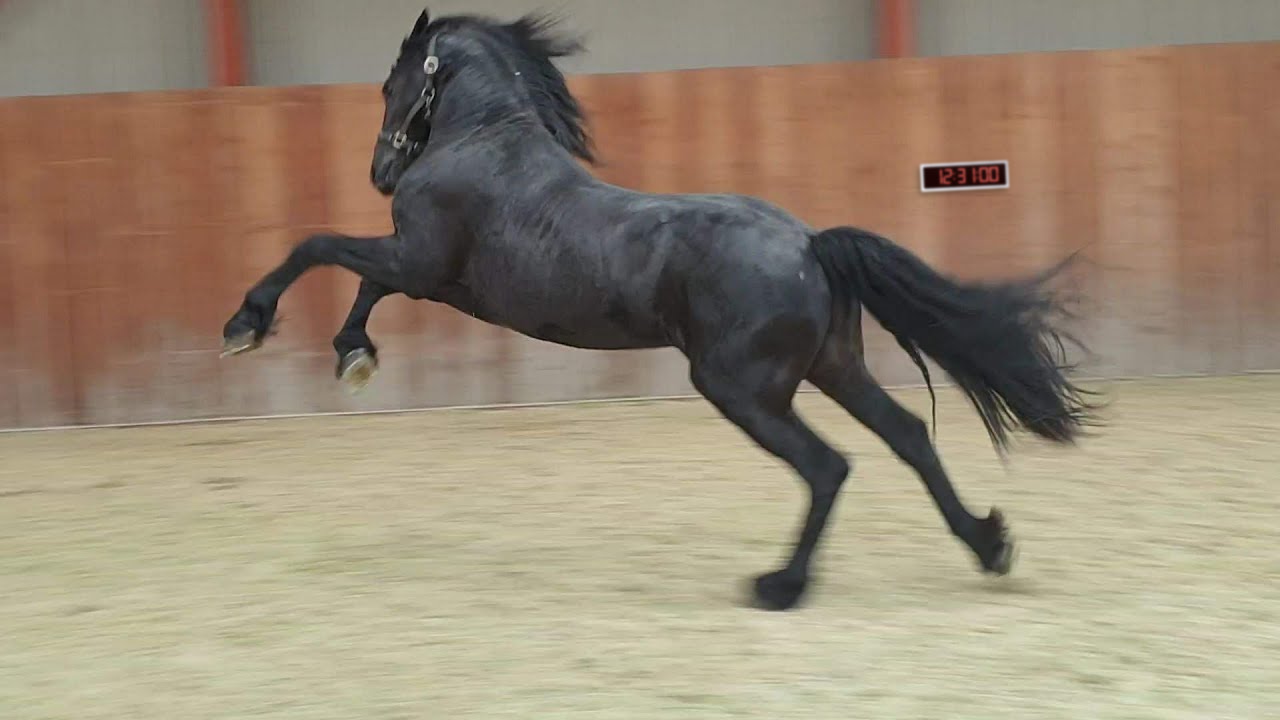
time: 12:31:00
